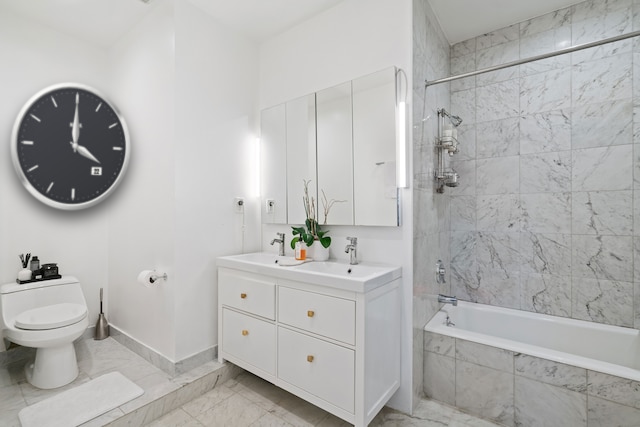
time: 4:00
